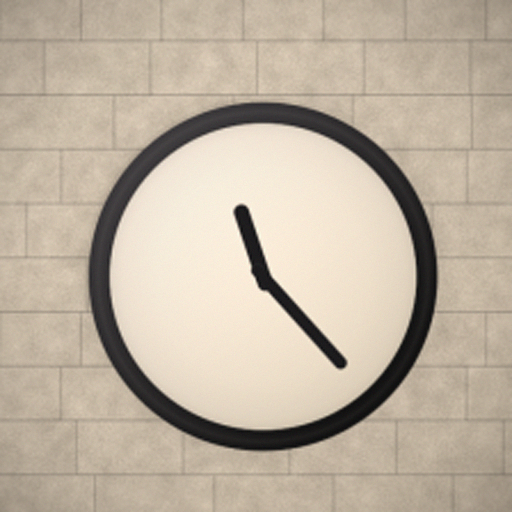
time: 11:23
